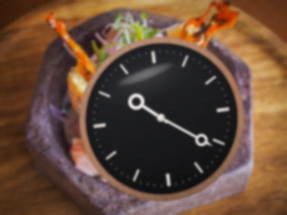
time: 10:21
